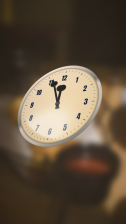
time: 11:56
